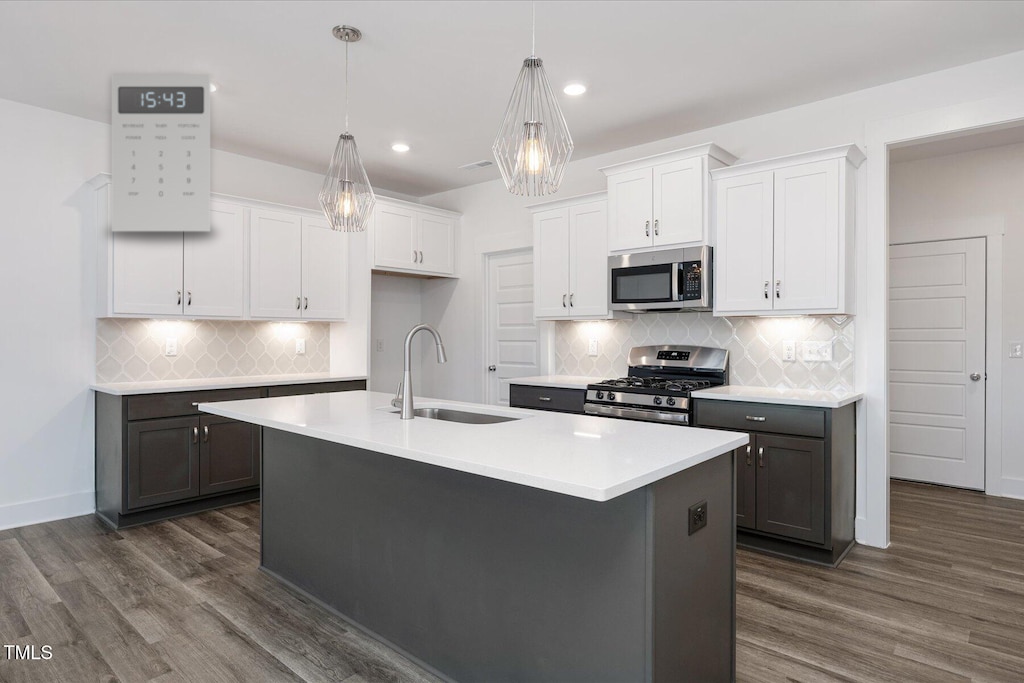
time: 15:43
